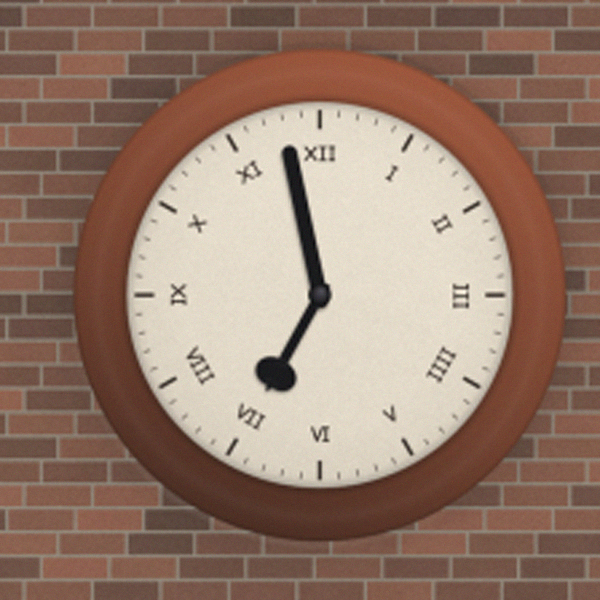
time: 6:58
